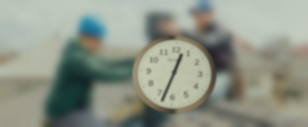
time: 12:33
